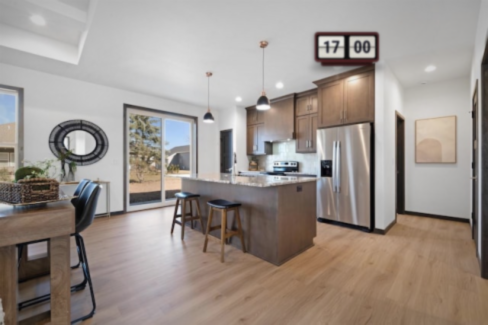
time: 17:00
